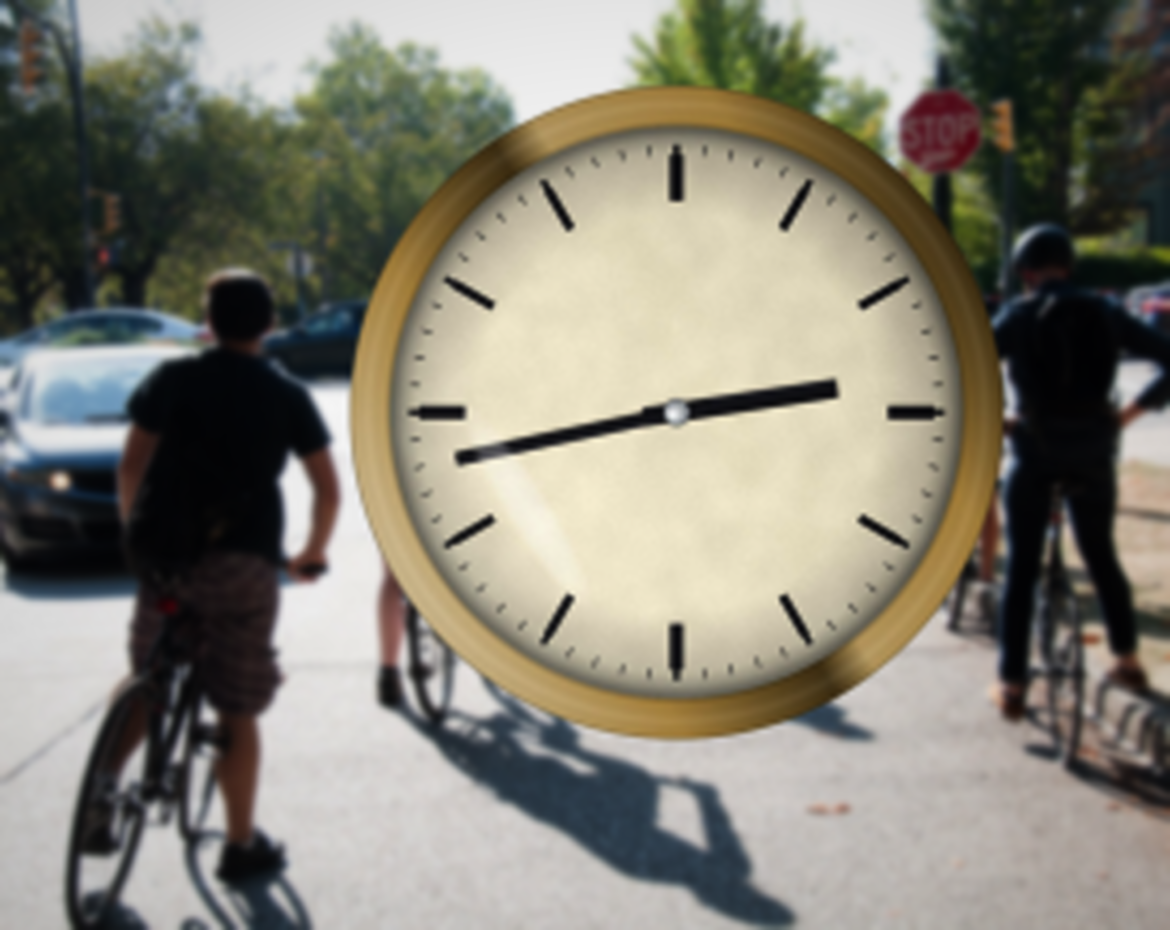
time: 2:43
